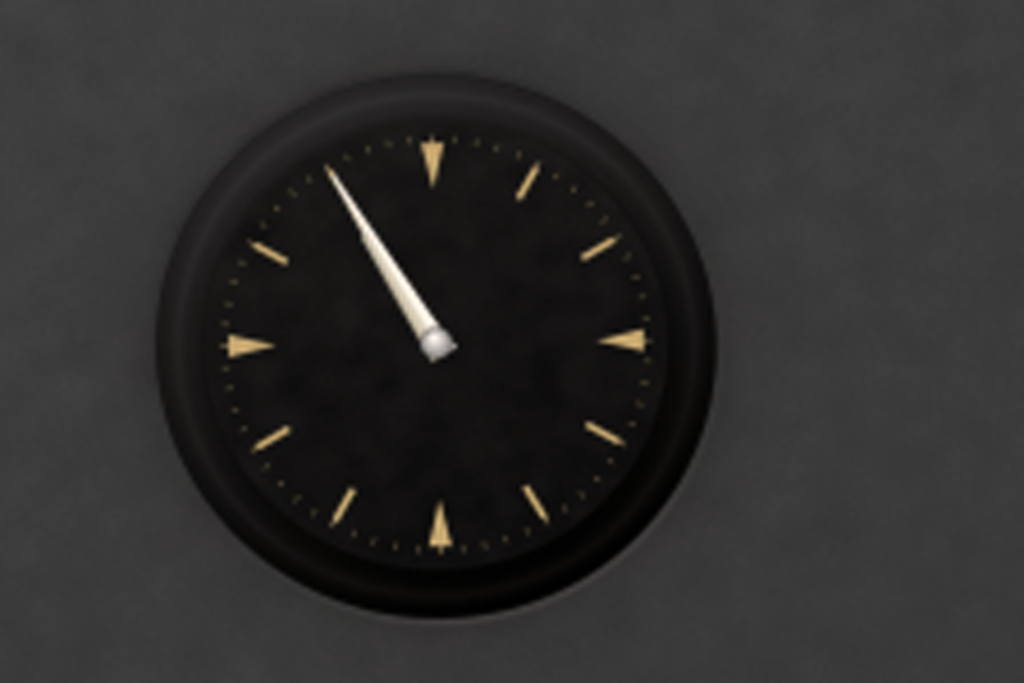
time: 10:55
